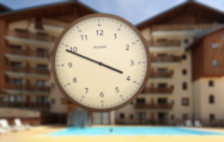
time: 3:49
